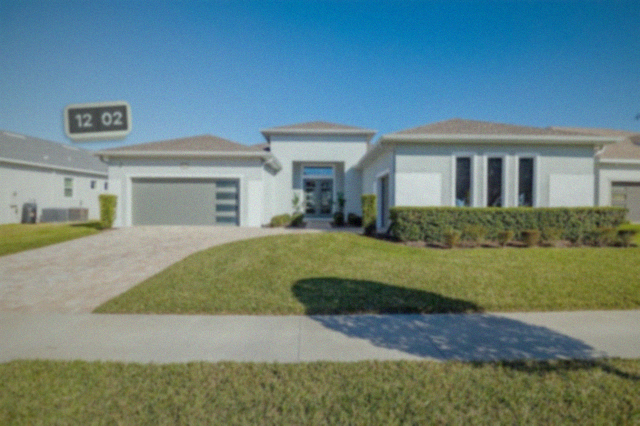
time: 12:02
